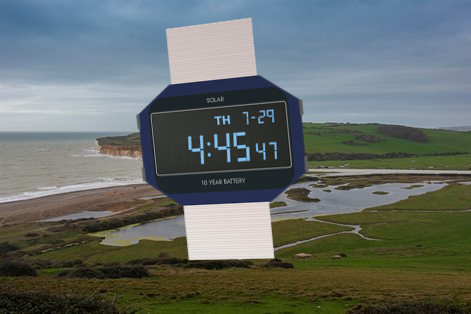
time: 4:45:47
